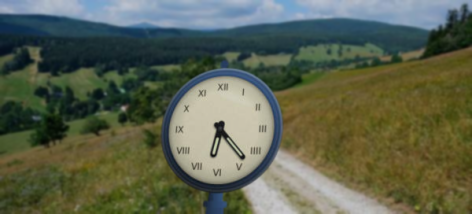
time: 6:23
